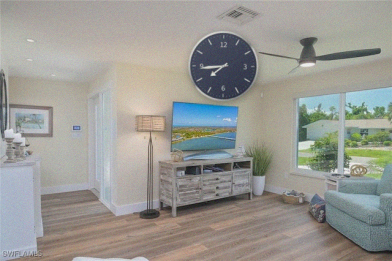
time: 7:44
